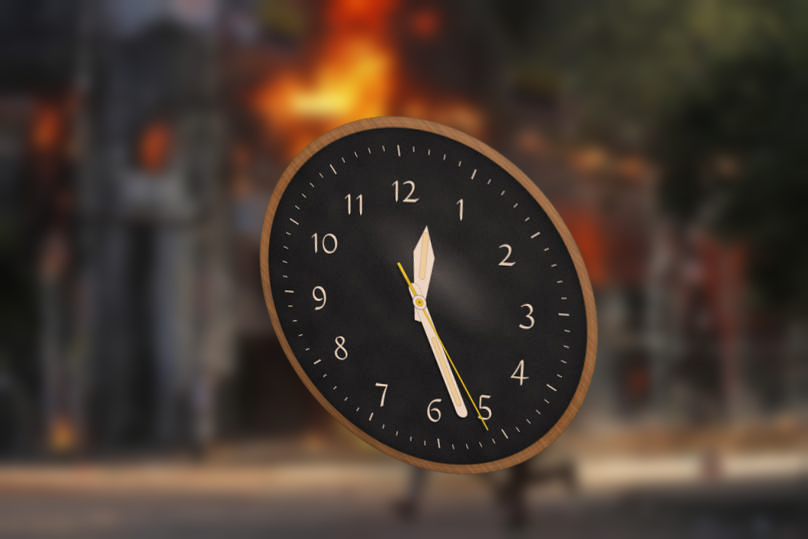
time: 12:27:26
